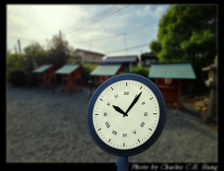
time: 10:06
